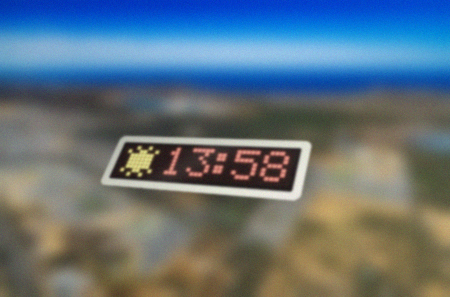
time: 13:58
